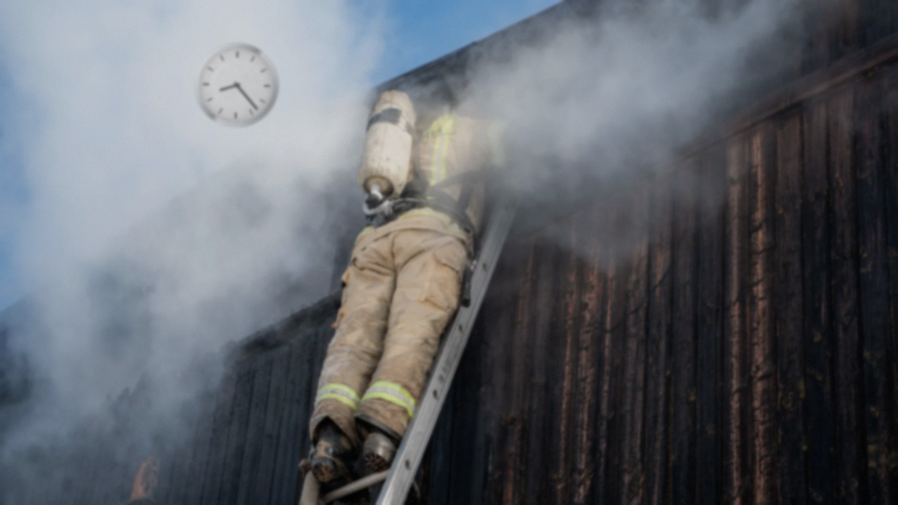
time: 8:23
